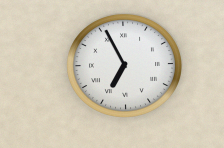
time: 6:56
